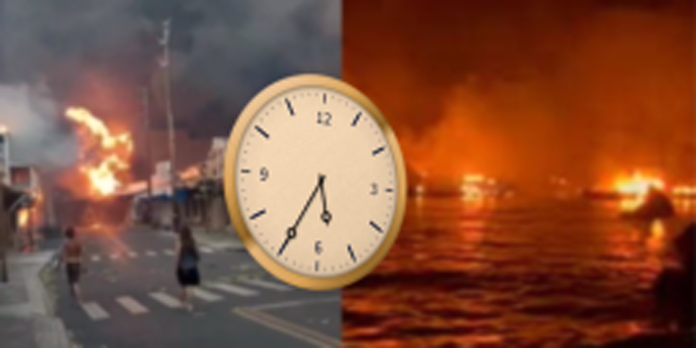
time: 5:35
